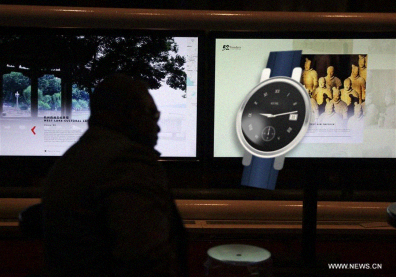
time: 9:13
